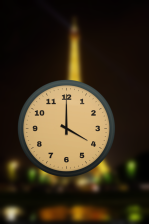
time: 4:00
